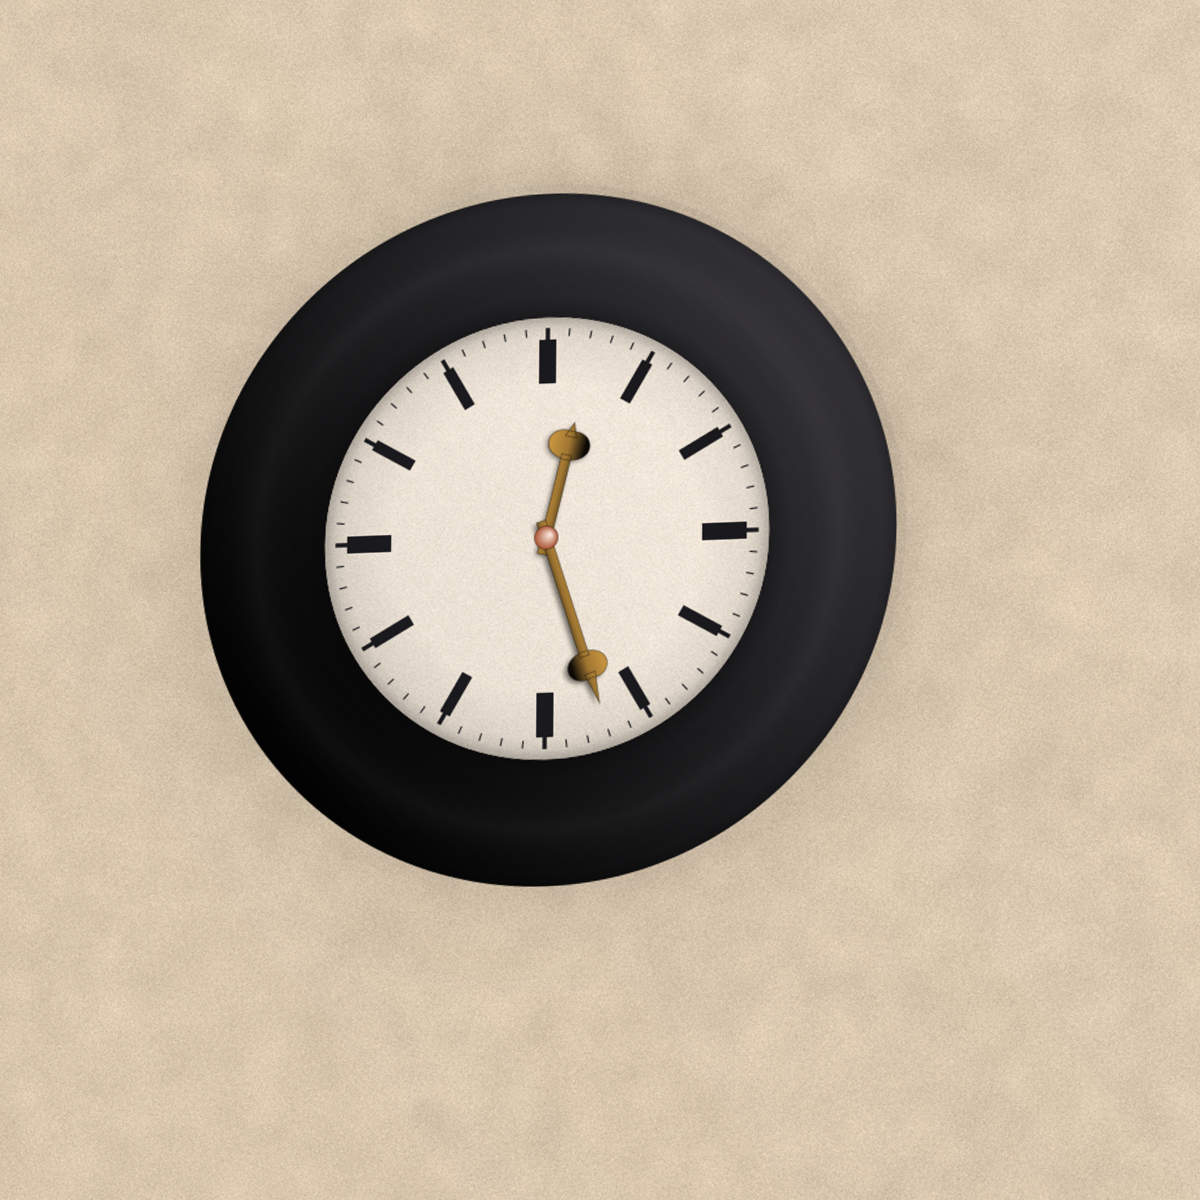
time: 12:27
